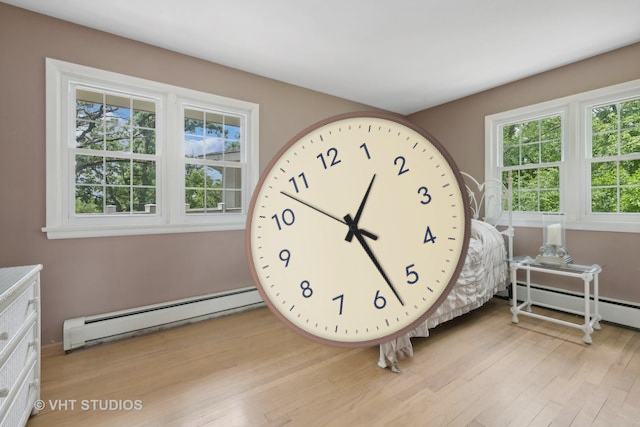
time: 1:27:53
